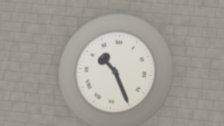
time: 10:25
